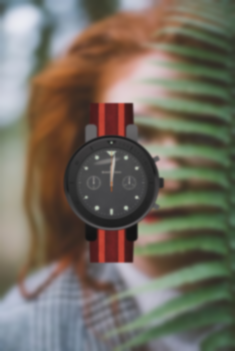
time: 12:01
